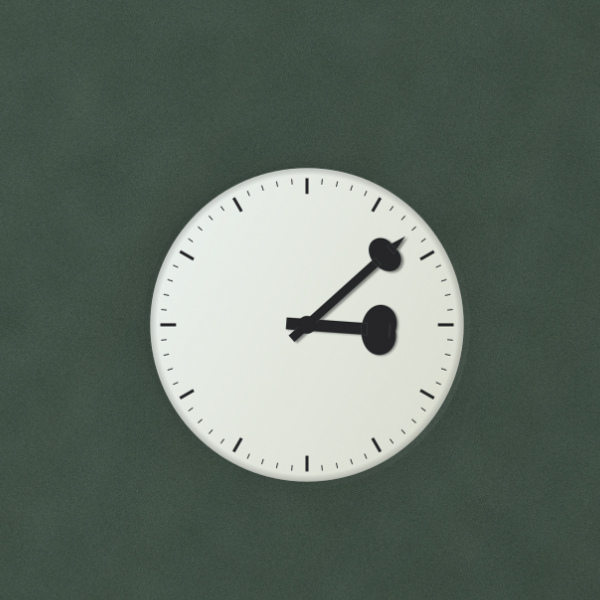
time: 3:08
